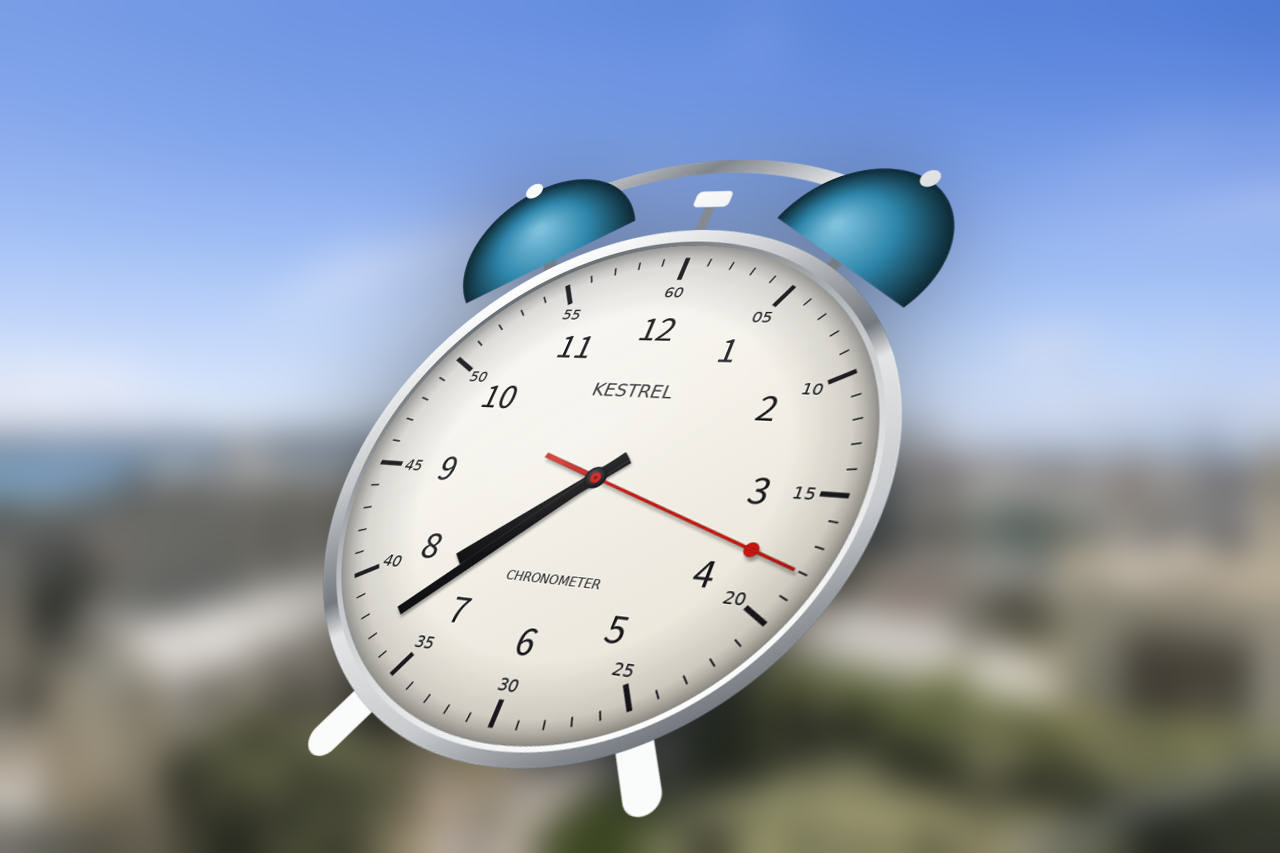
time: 7:37:18
